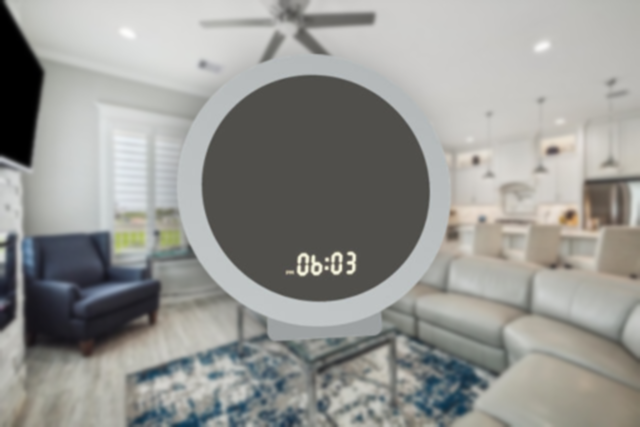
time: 6:03
